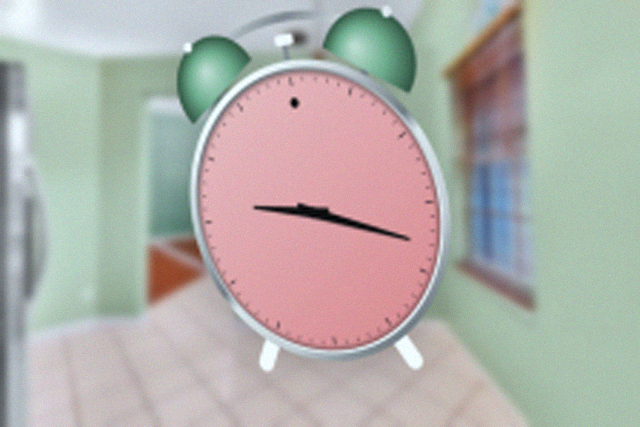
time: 9:18
